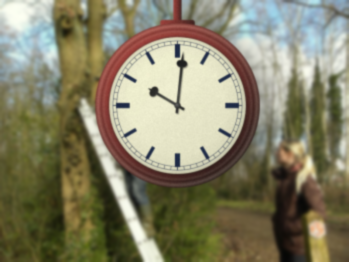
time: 10:01
